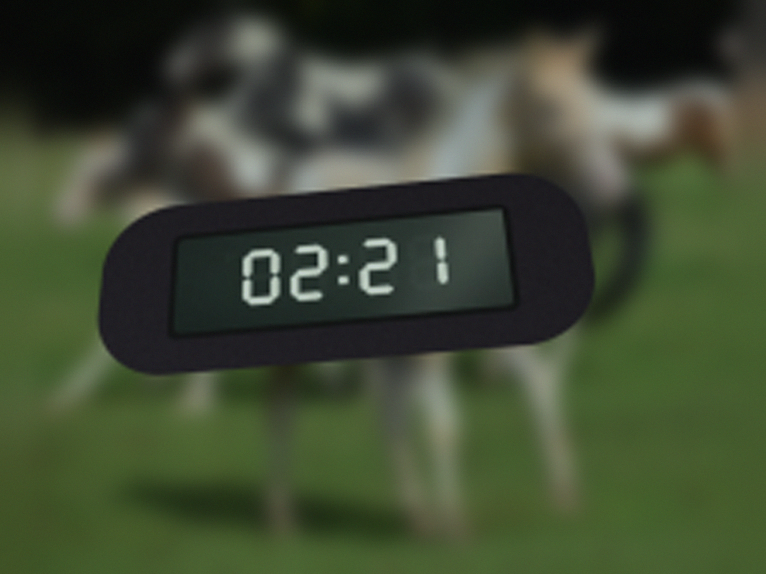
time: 2:21
